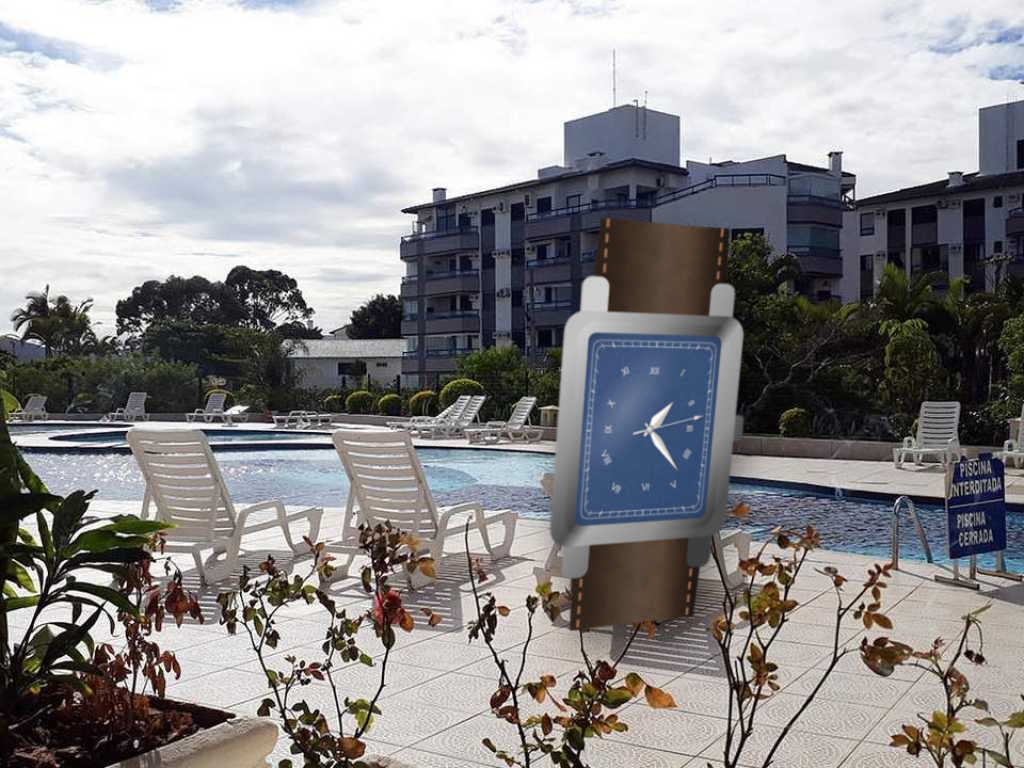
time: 1:23:13
